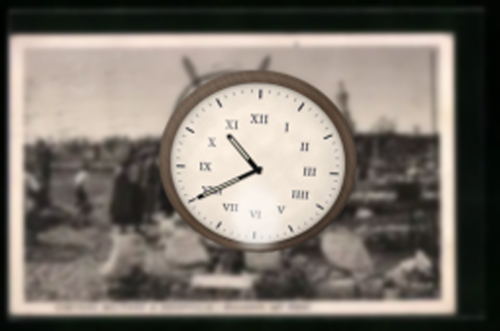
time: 10:40
